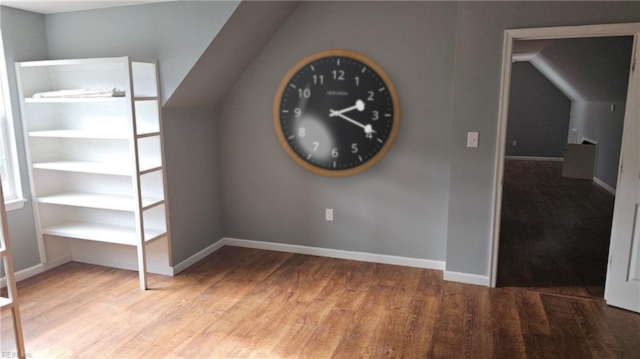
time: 2:19
